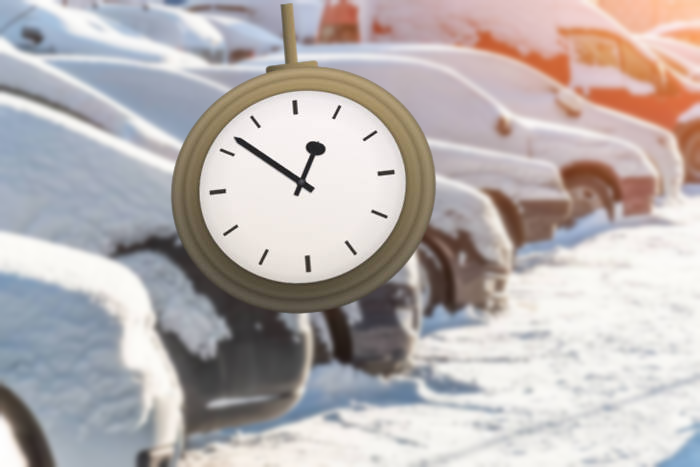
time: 12:52
